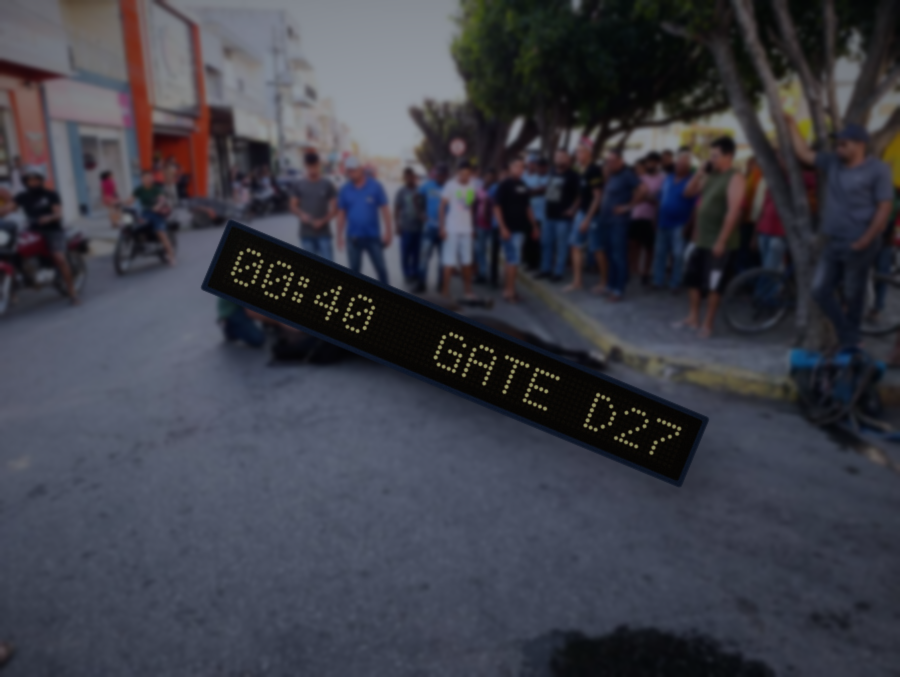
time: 0:40
